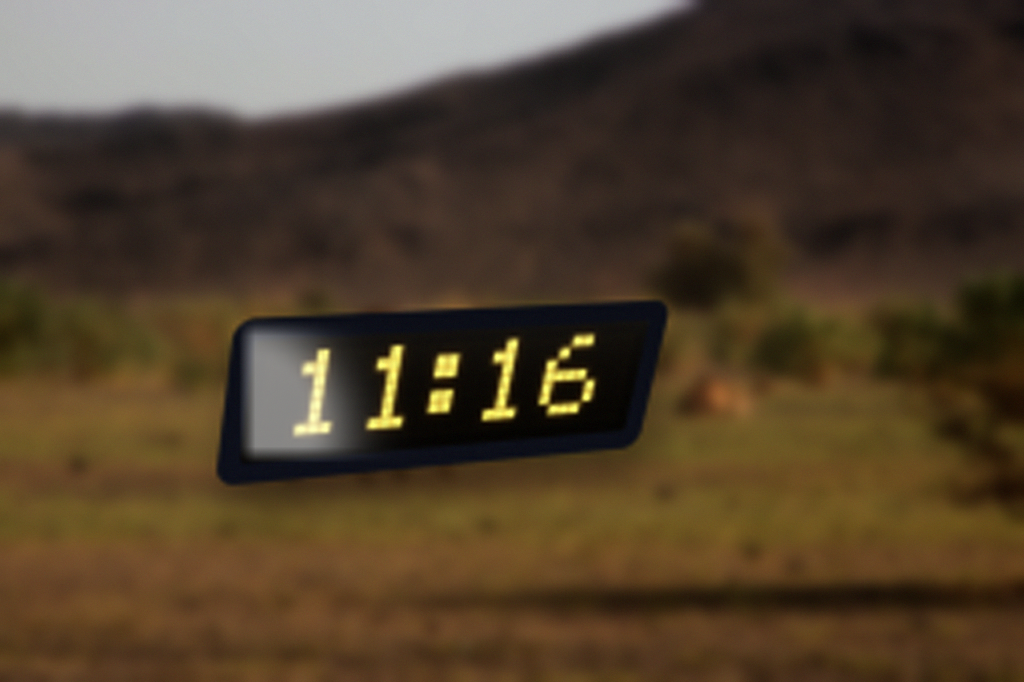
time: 11:16
